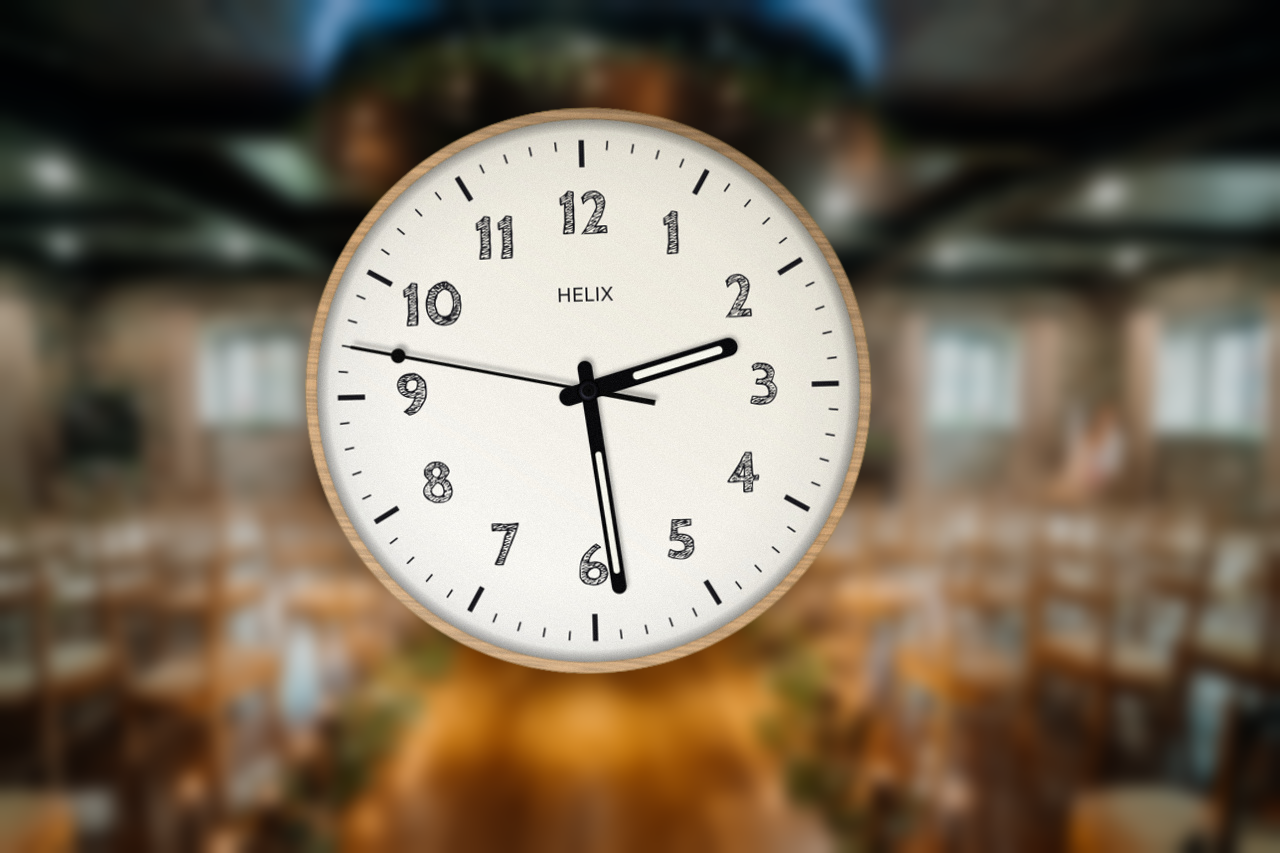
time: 2:28:47
